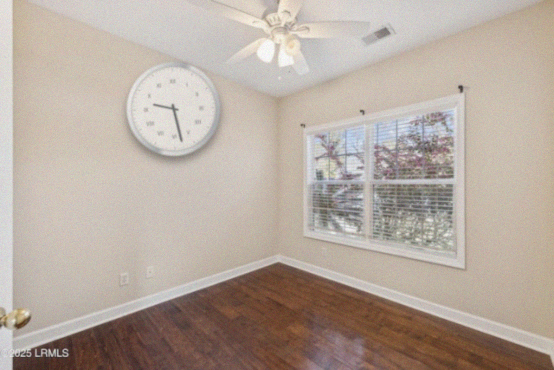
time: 9:28
